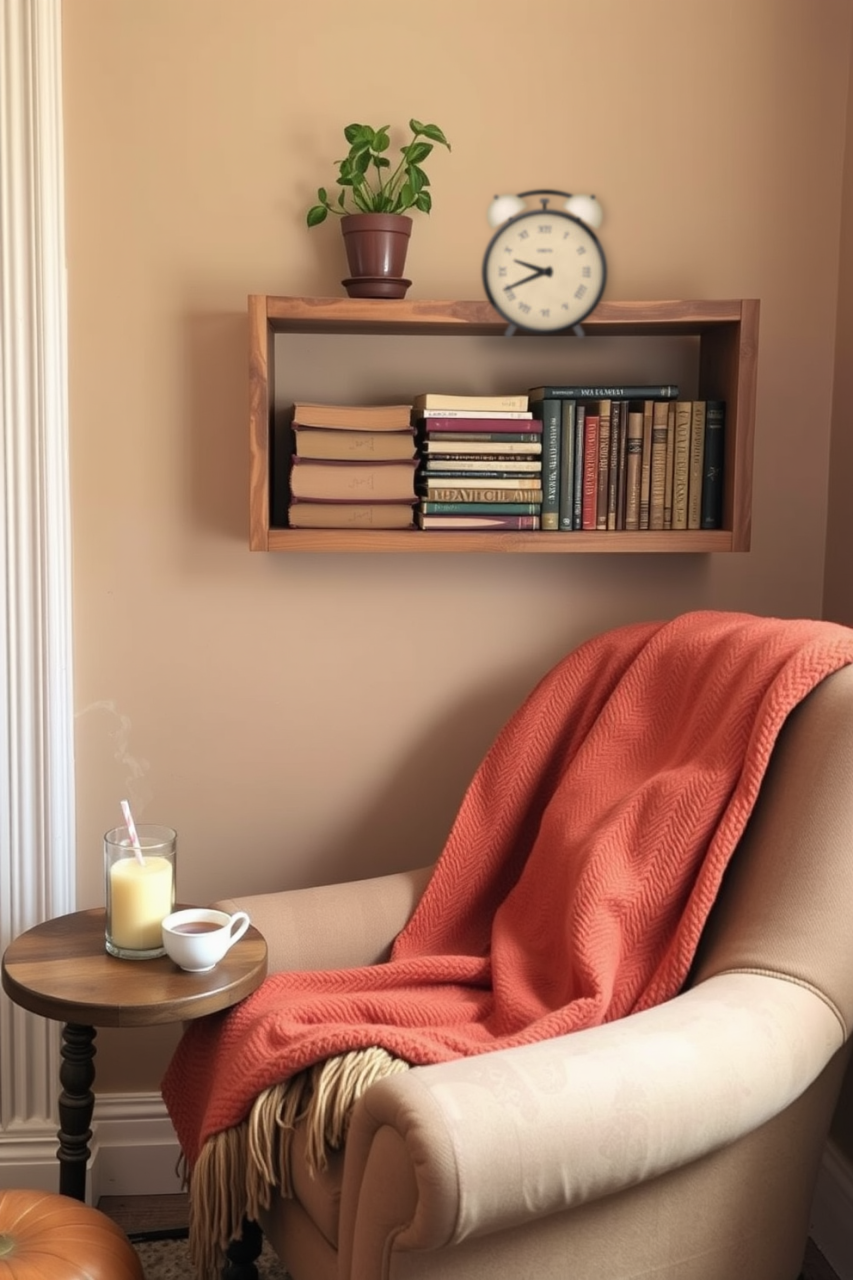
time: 9:41
